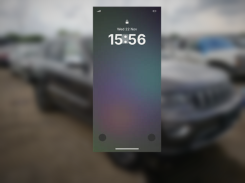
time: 15:56
